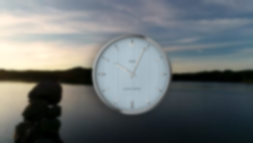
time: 10:04
